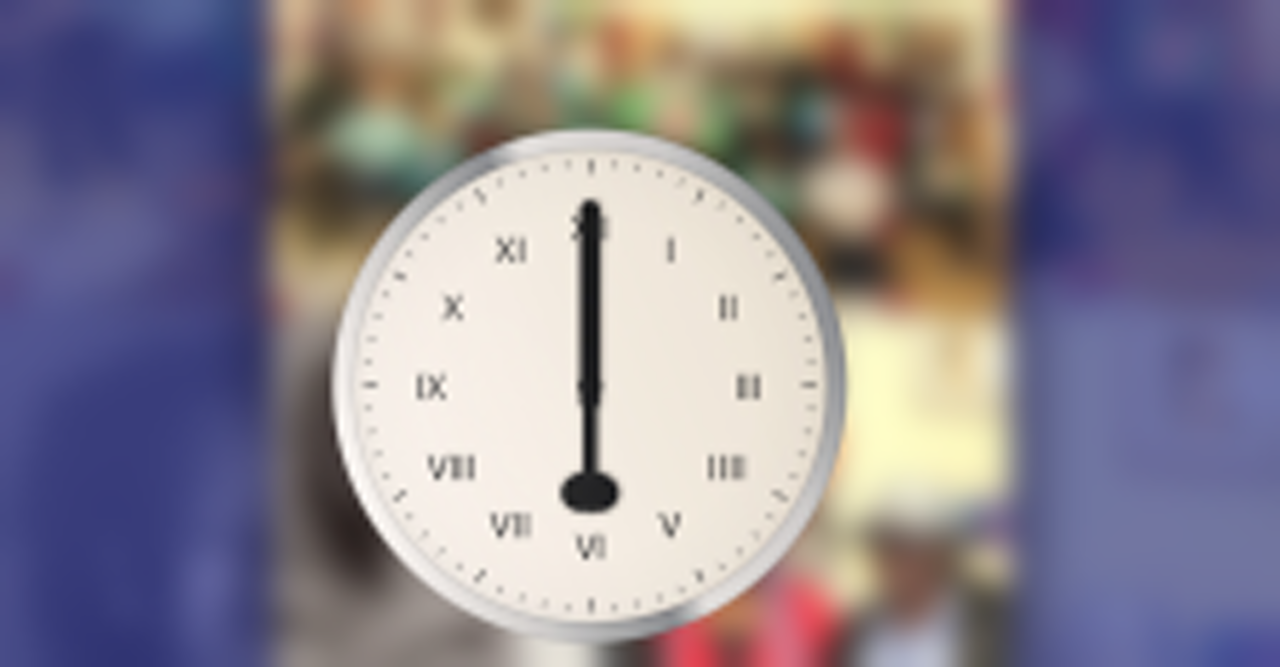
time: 6:00
